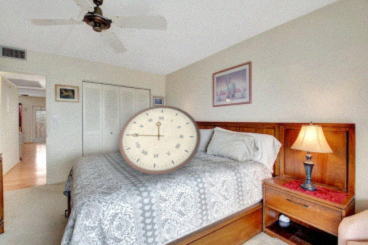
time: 11:45
